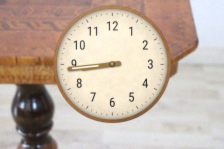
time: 8:44
